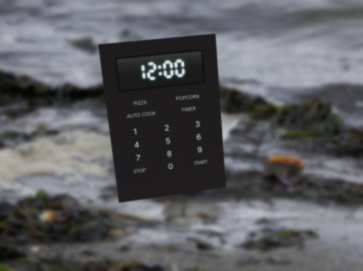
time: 12:00
